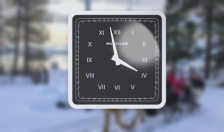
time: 3:58
